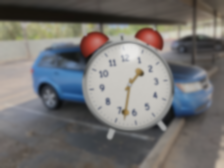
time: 1:33
